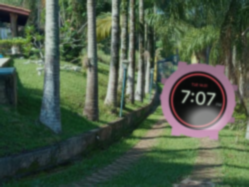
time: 7:07
